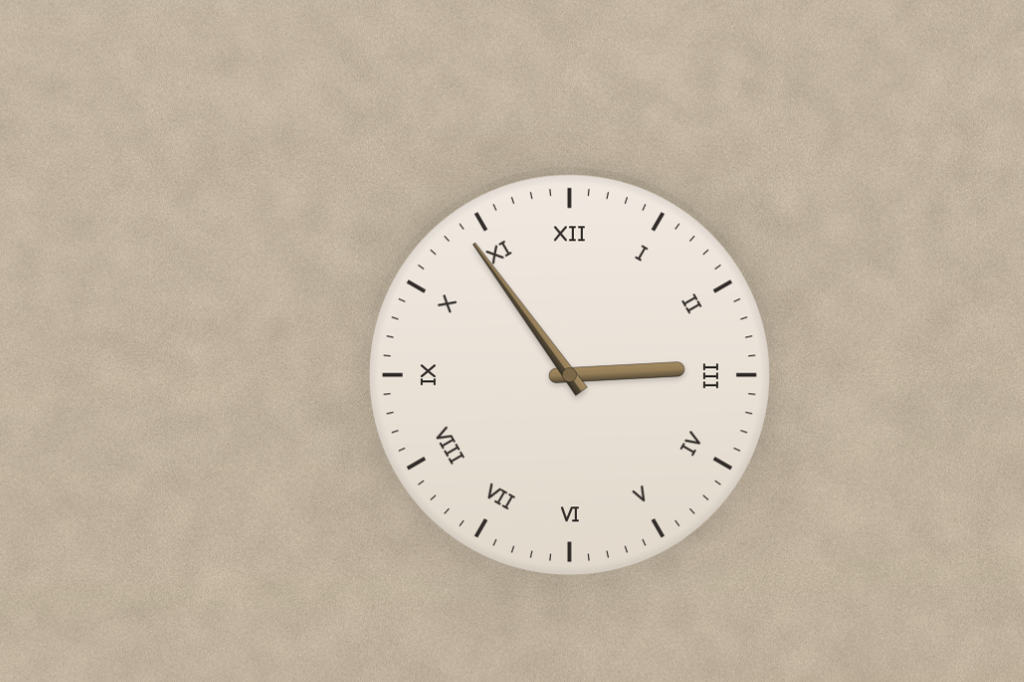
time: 2:54
